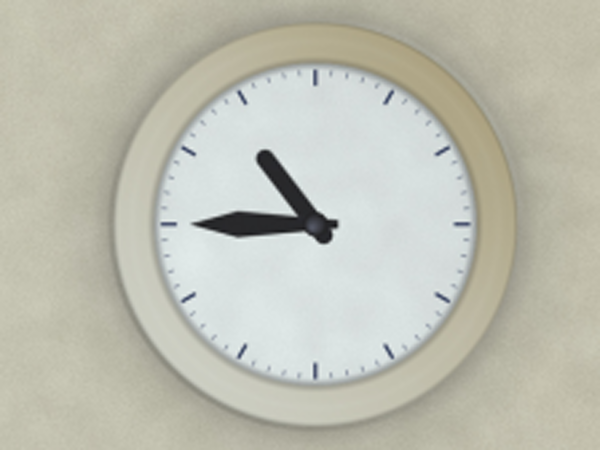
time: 10:45
